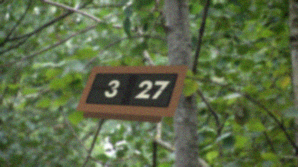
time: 3:27
